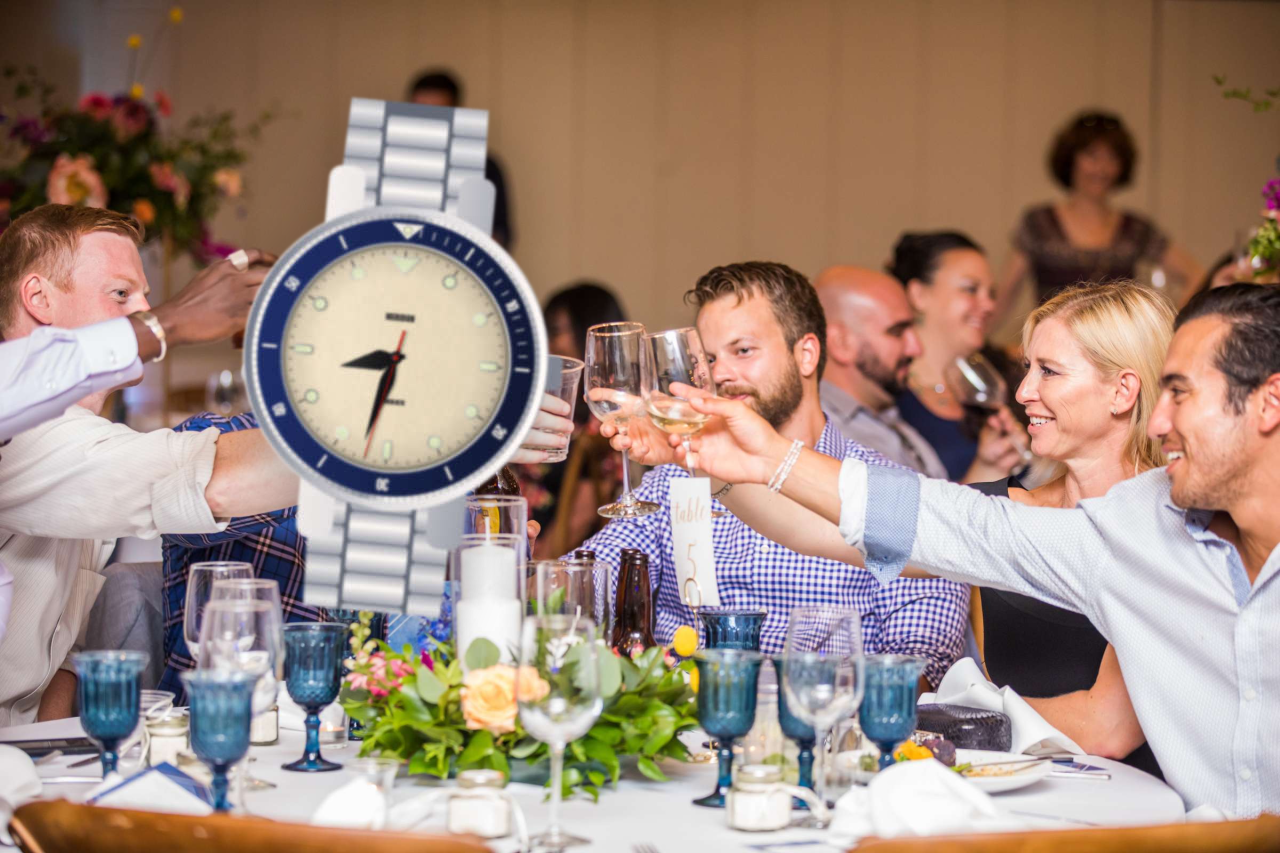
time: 8:32:32
